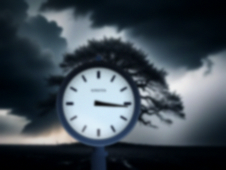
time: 3:16
